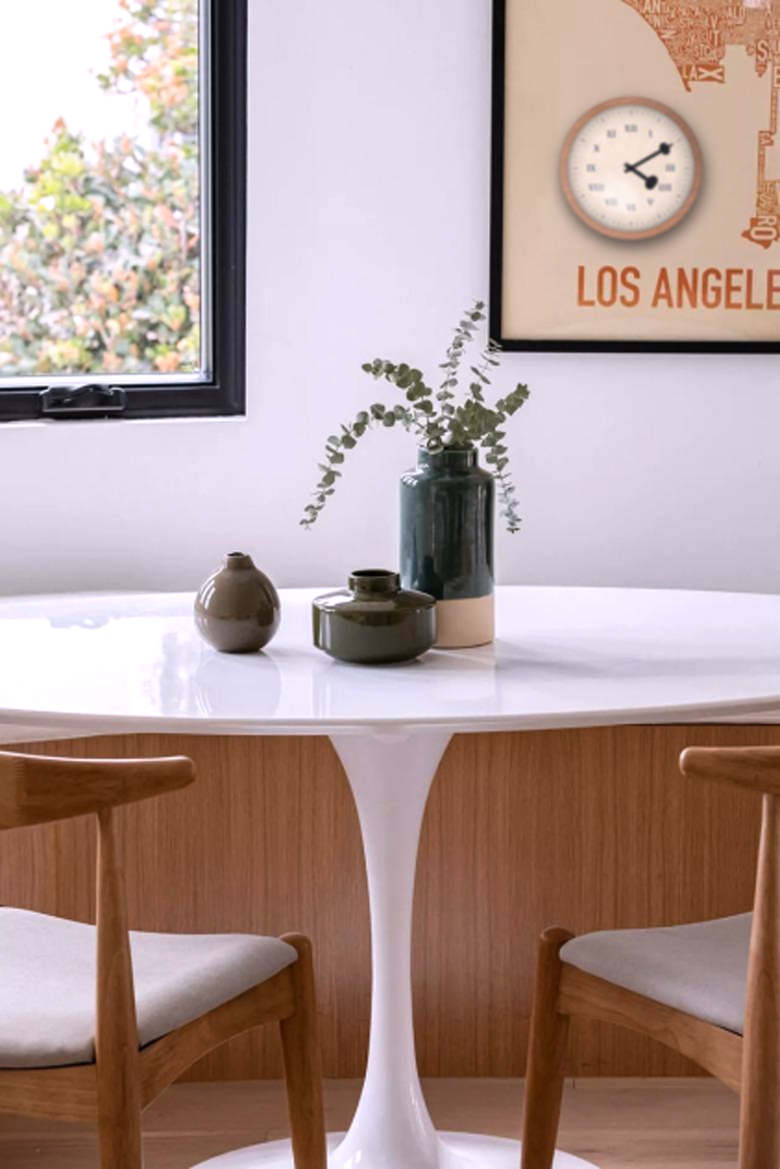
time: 4:10
